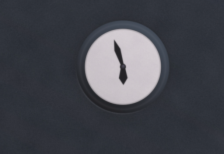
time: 5:57
